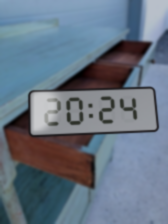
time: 20:24
